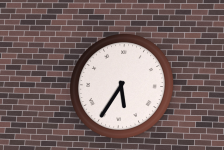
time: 5:35
